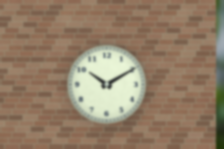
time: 10:10
